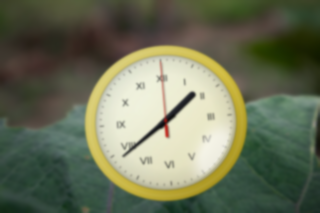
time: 1:39:00
